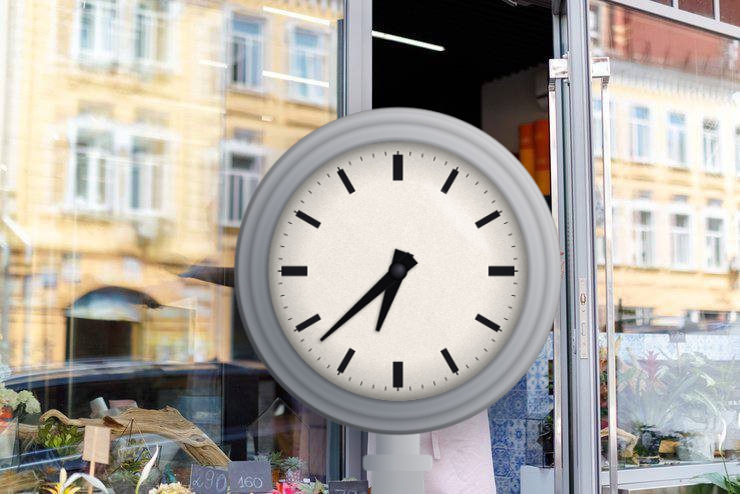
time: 6:38
